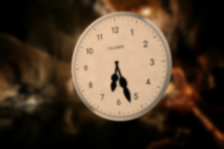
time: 6:27
